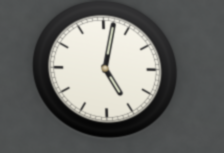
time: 5:02
